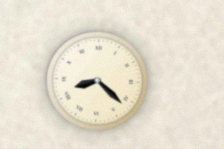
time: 8:22
